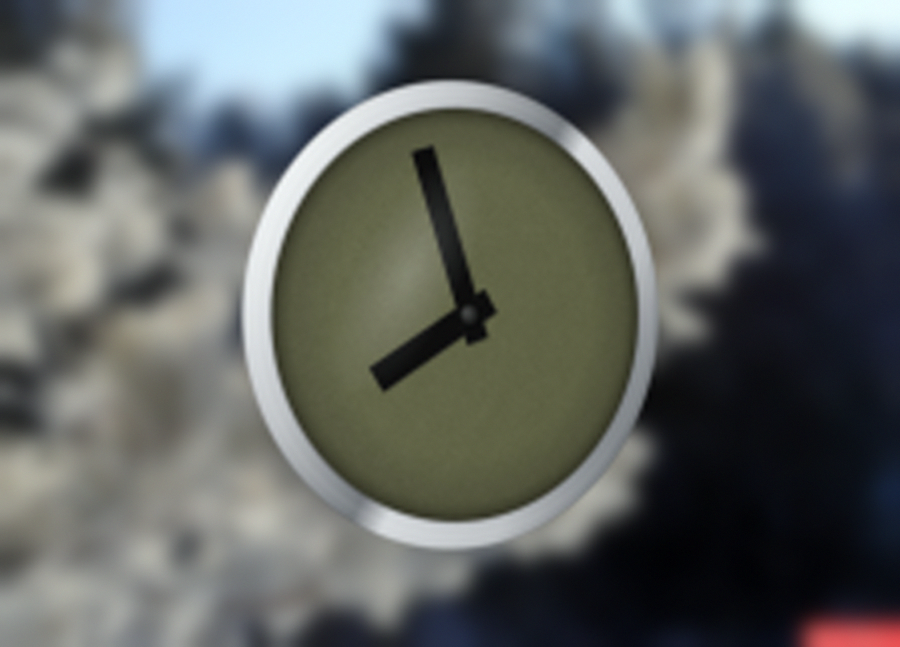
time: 7:57
